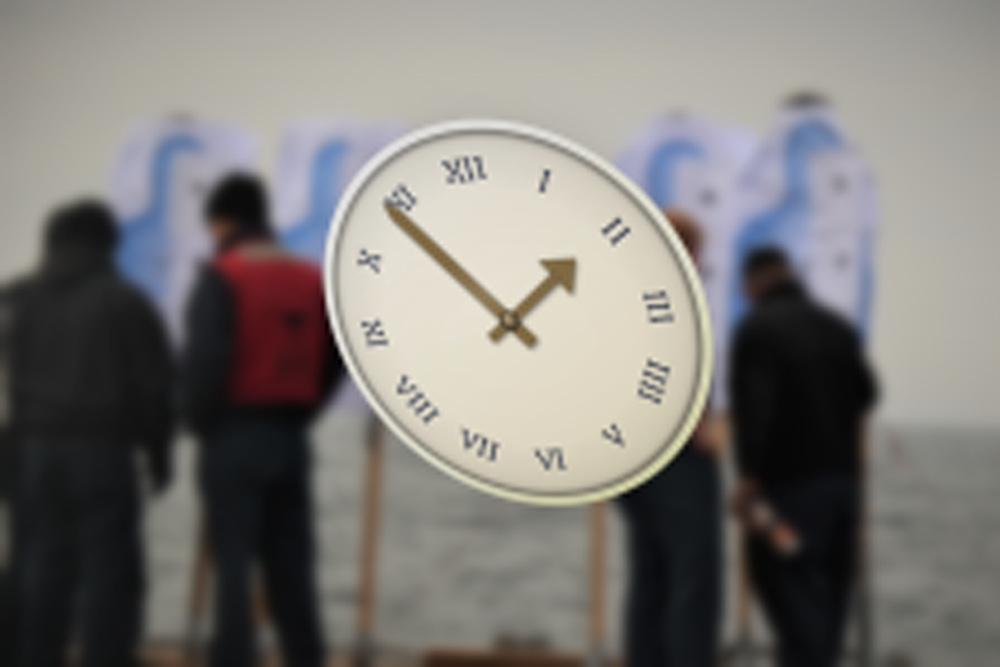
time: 1:54
